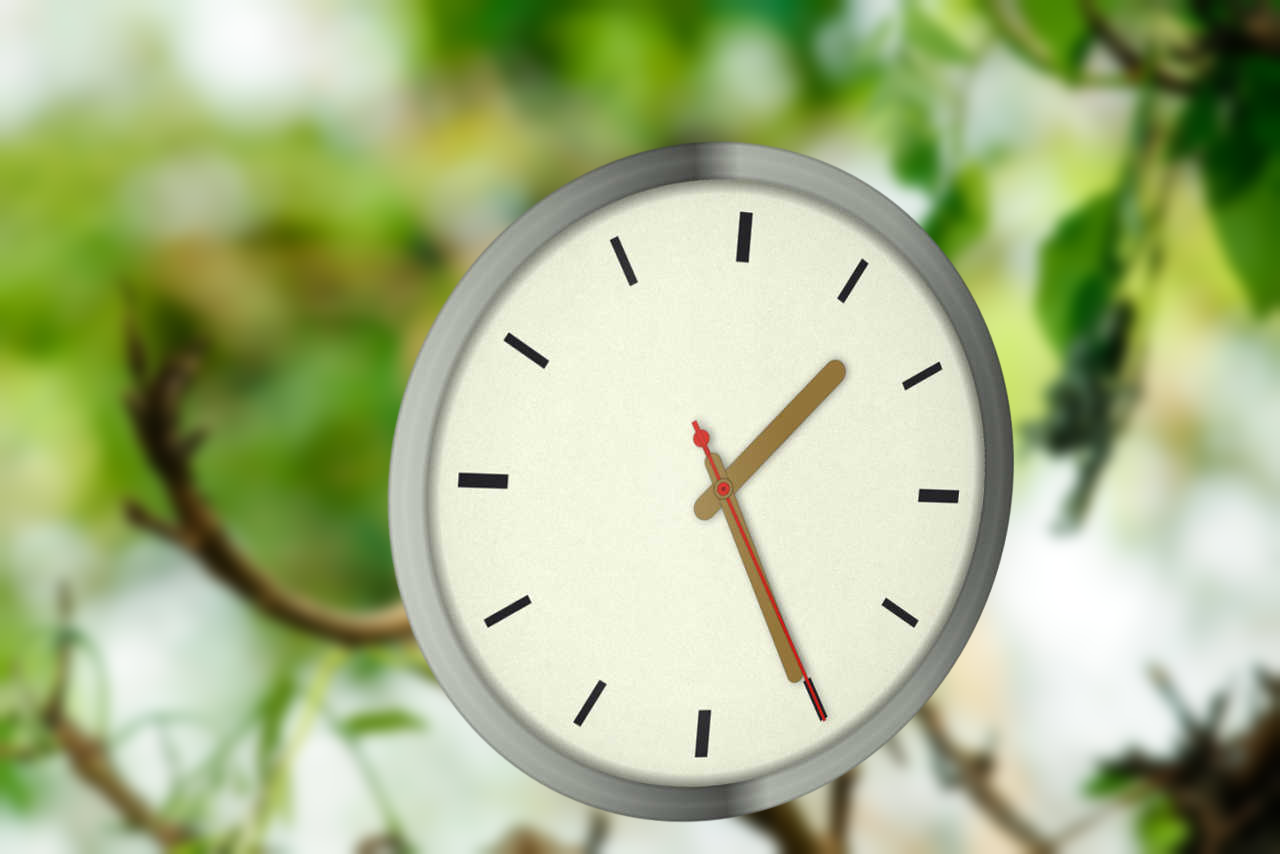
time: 1:25:25
